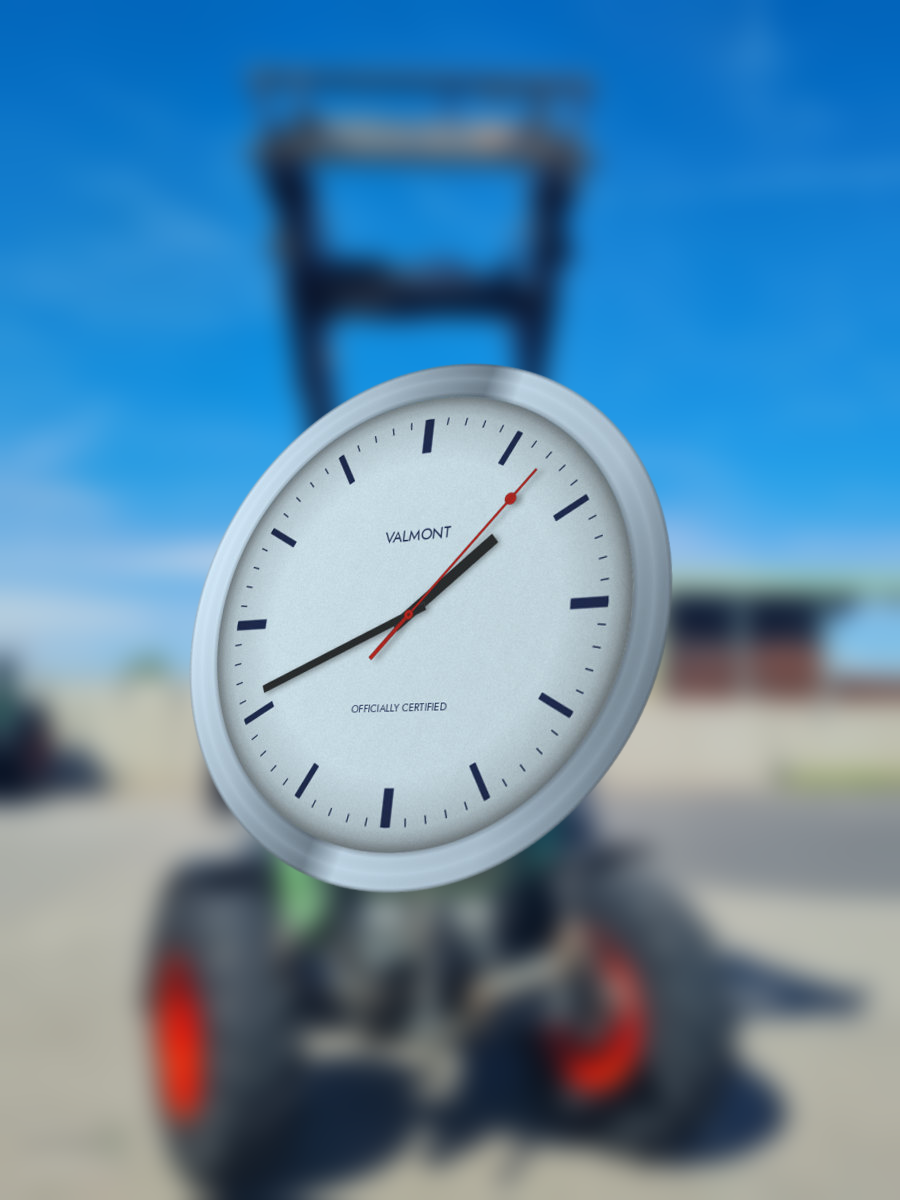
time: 1:41:07
